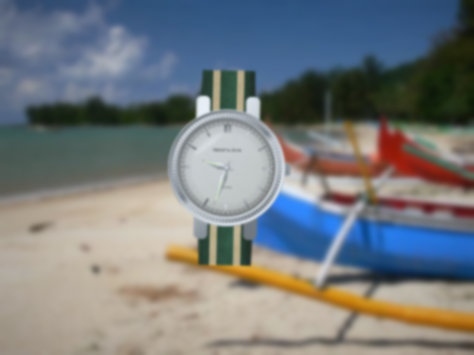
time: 9:33
